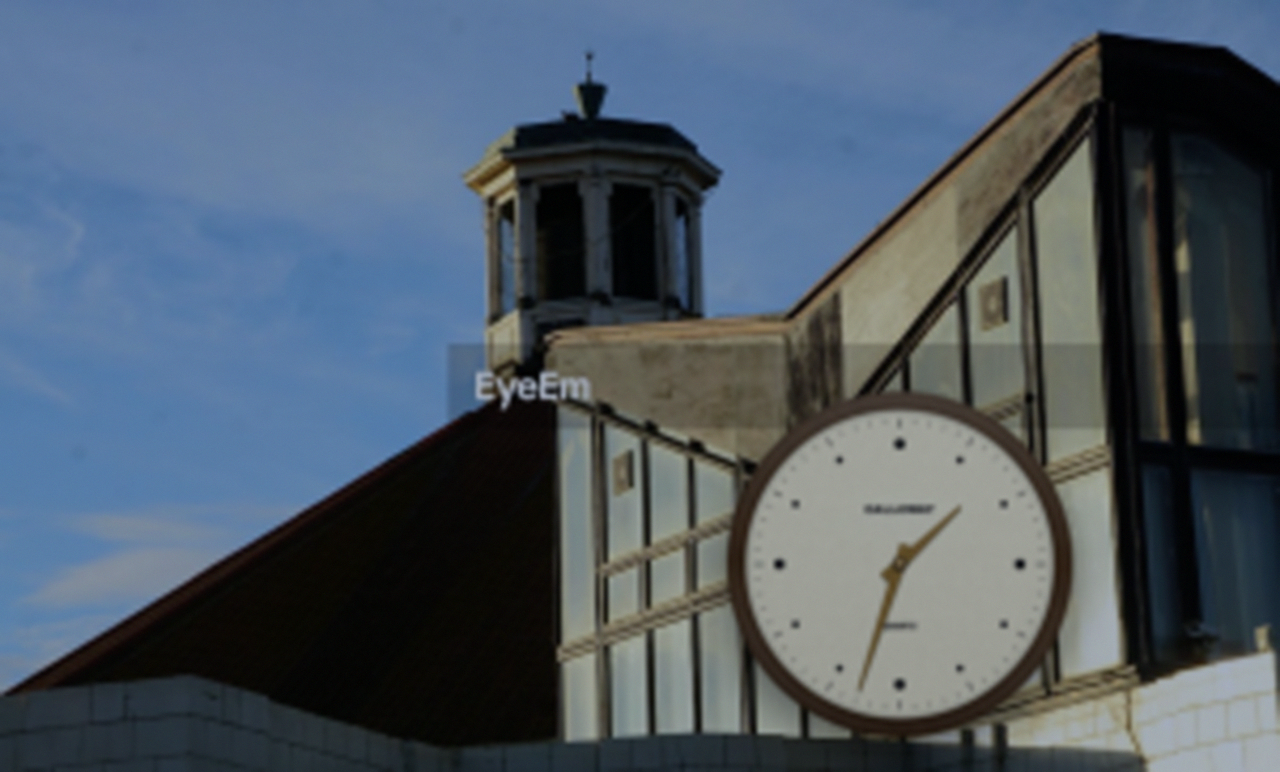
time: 1:33
